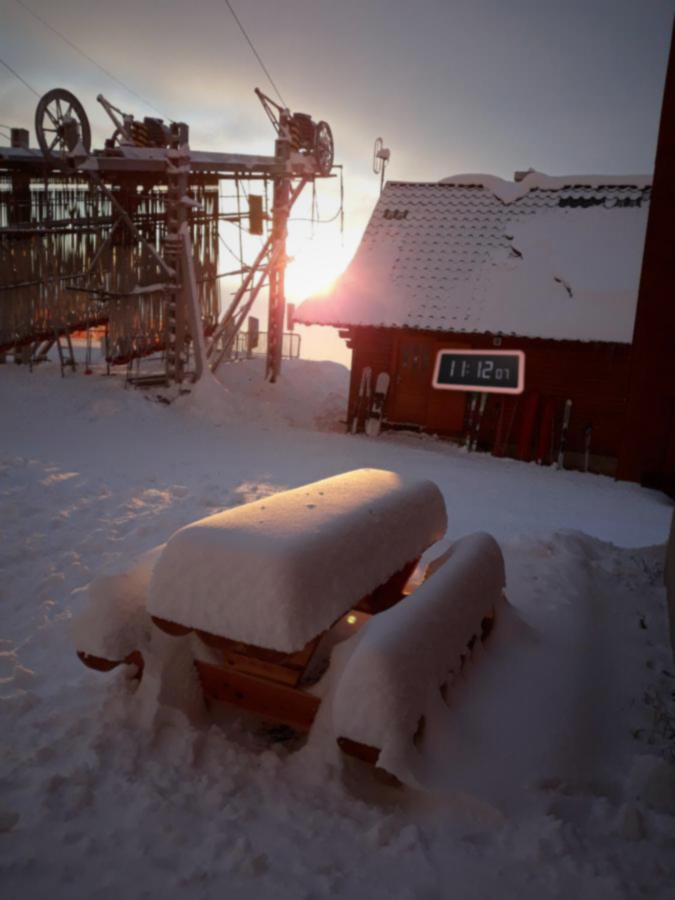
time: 11:12
